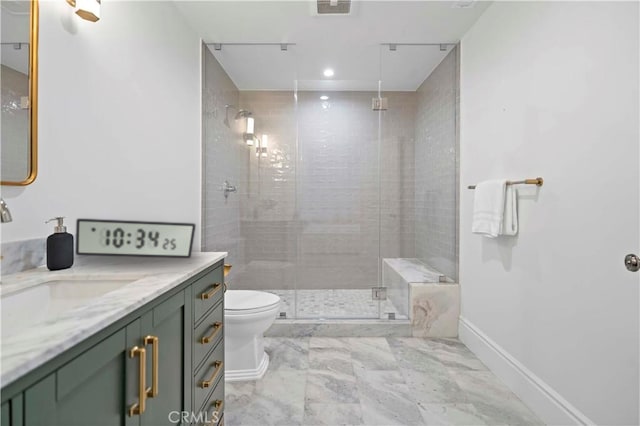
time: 10:34:25
